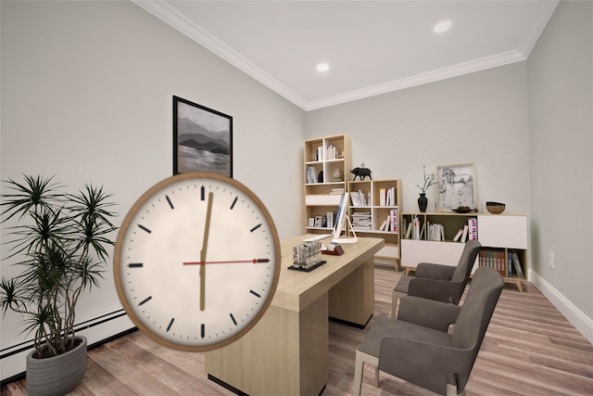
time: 6:01:15
